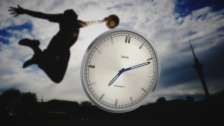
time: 7:11
